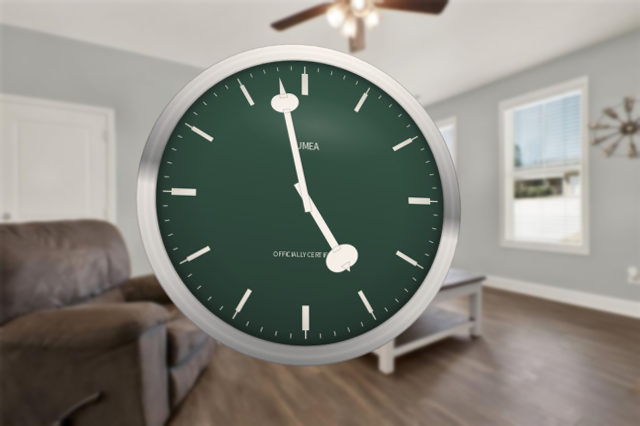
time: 4:58
